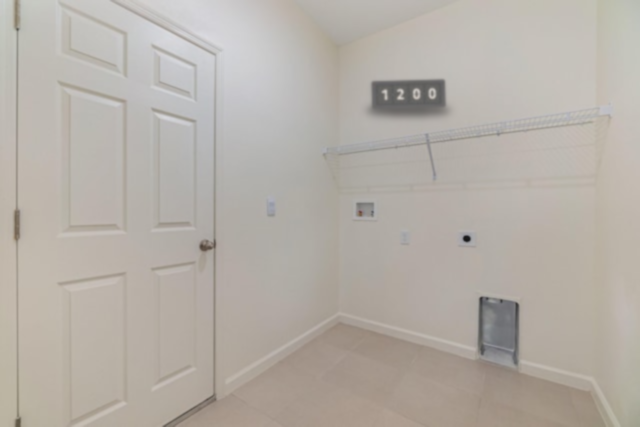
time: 12:00
